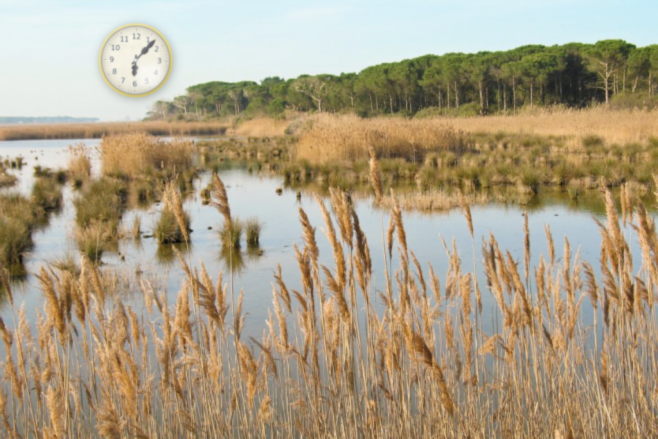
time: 6:07
